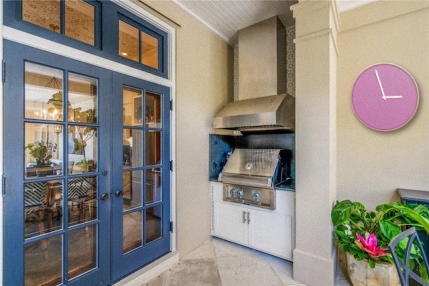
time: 2:57
